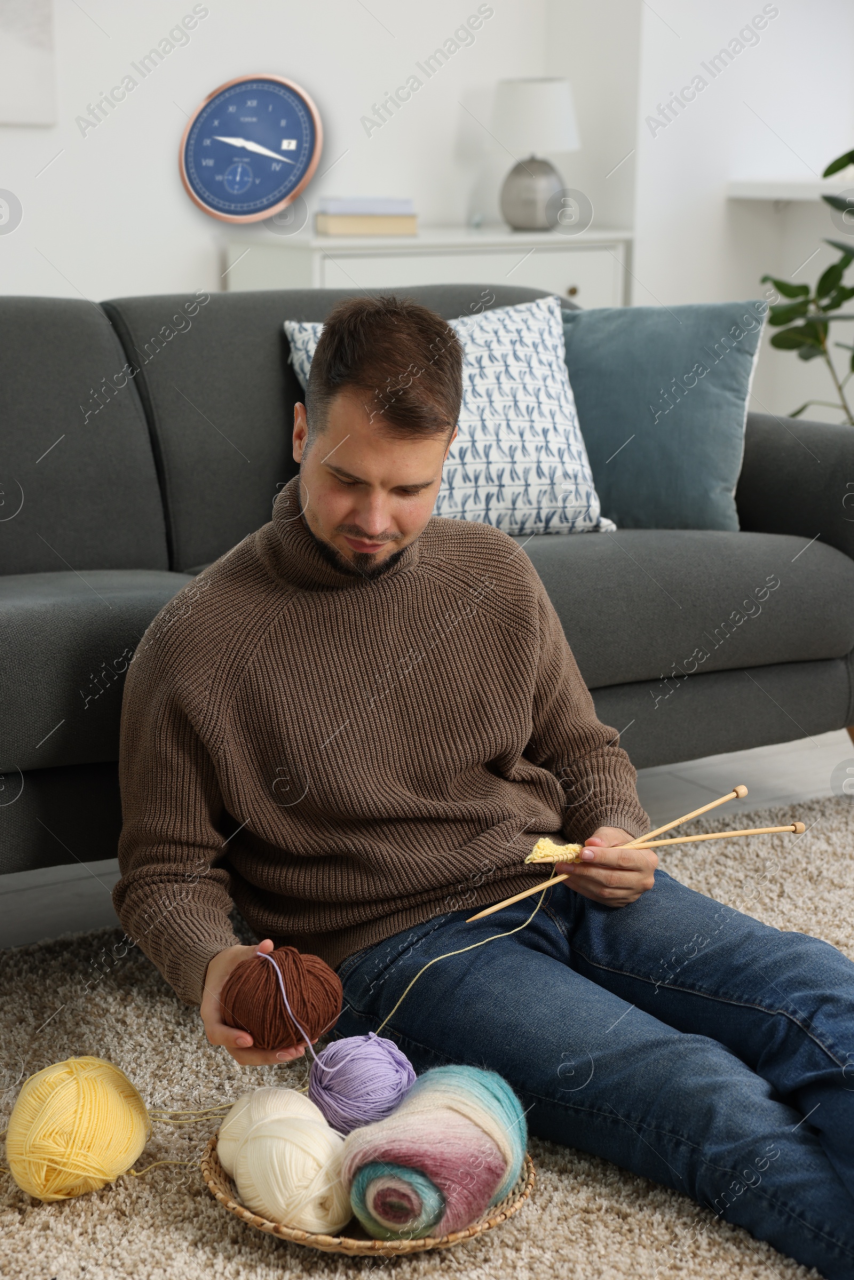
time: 9:18
